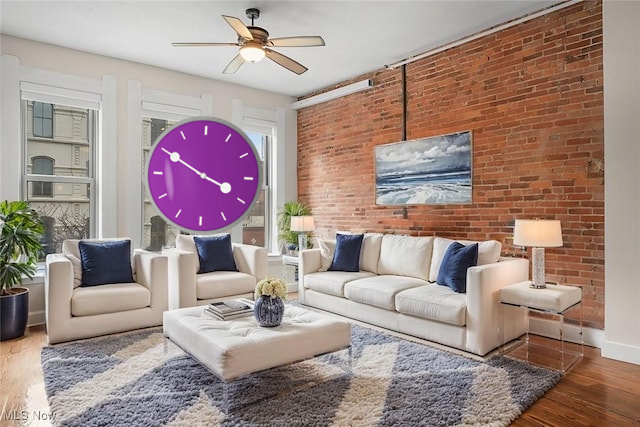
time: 3:50
